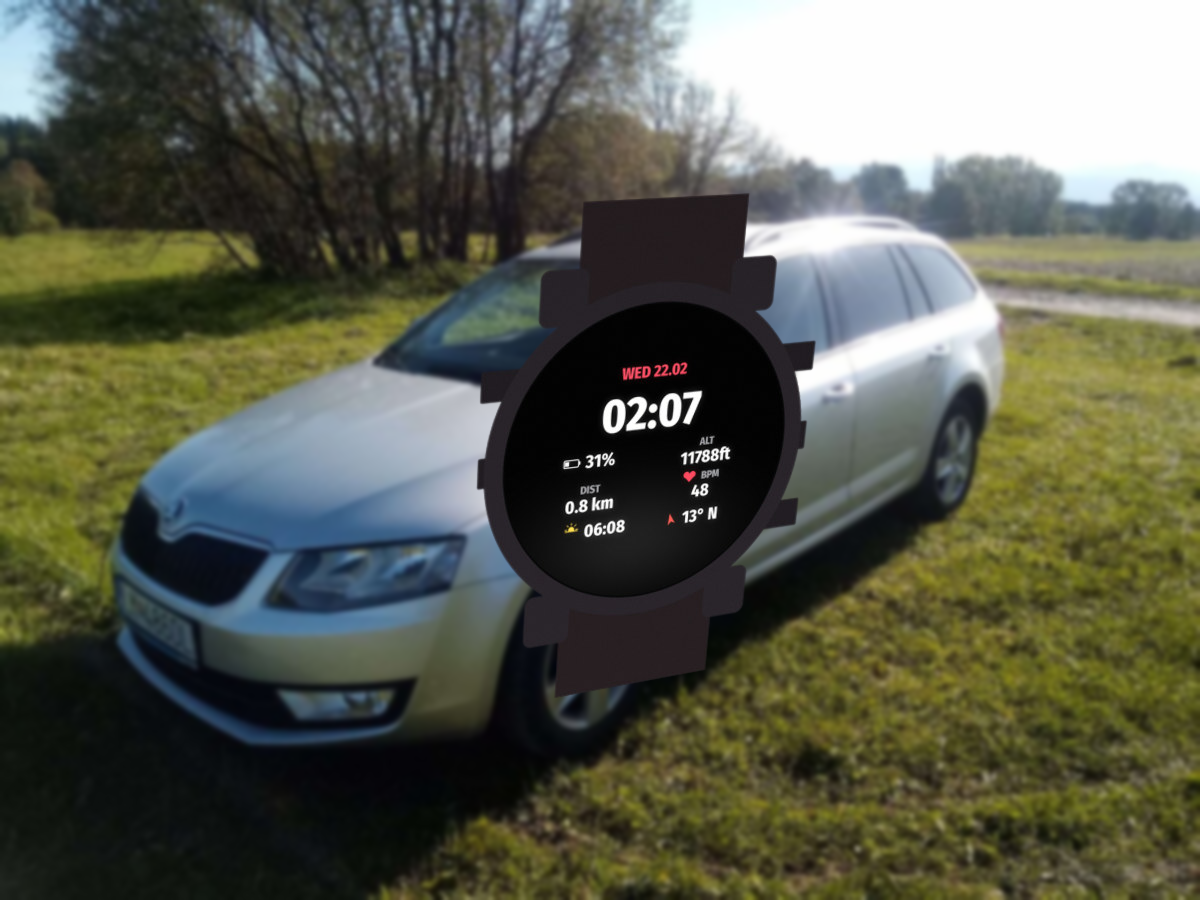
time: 2:07
